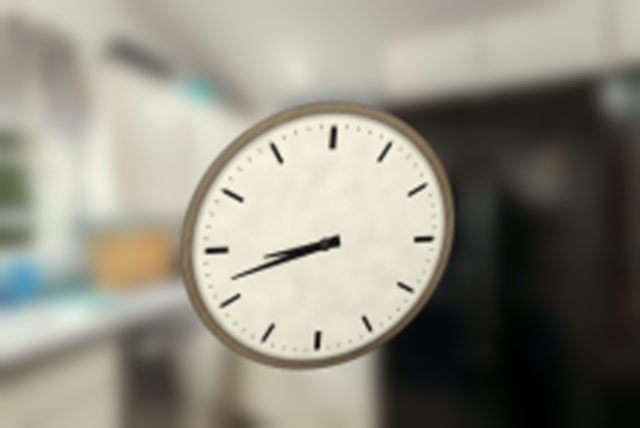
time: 8:42
